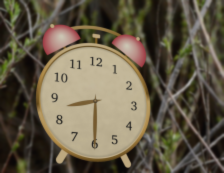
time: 8:30
